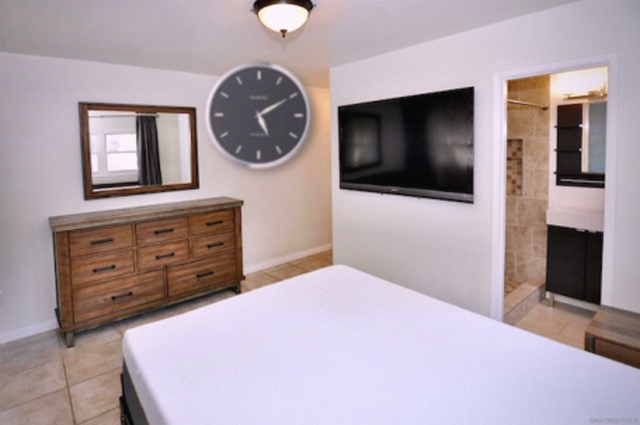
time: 5:10
